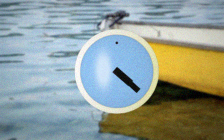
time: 4:22
